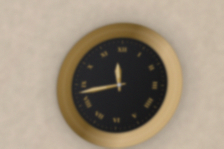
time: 11:43
